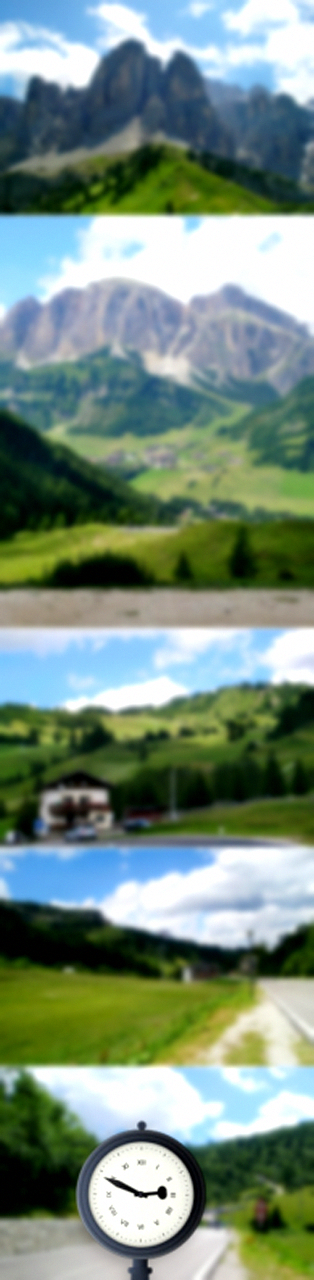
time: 2:49
